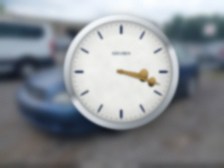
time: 3:18
